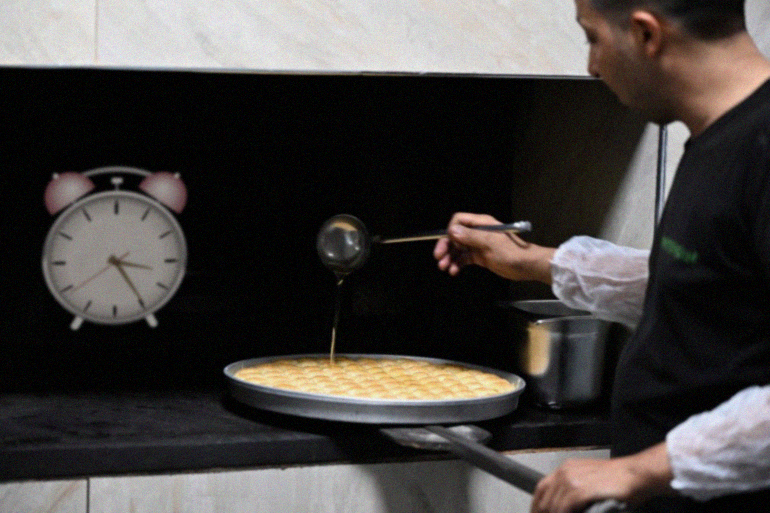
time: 3:24:39
